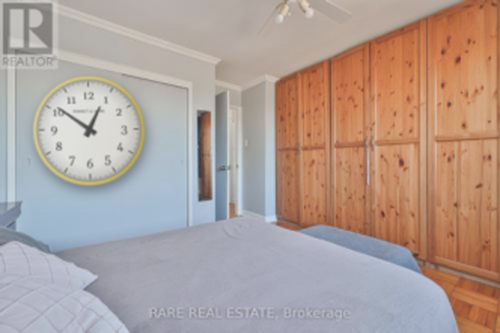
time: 12:51
